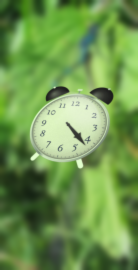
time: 4:22
